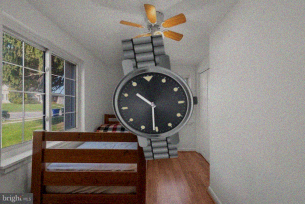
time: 10:31
